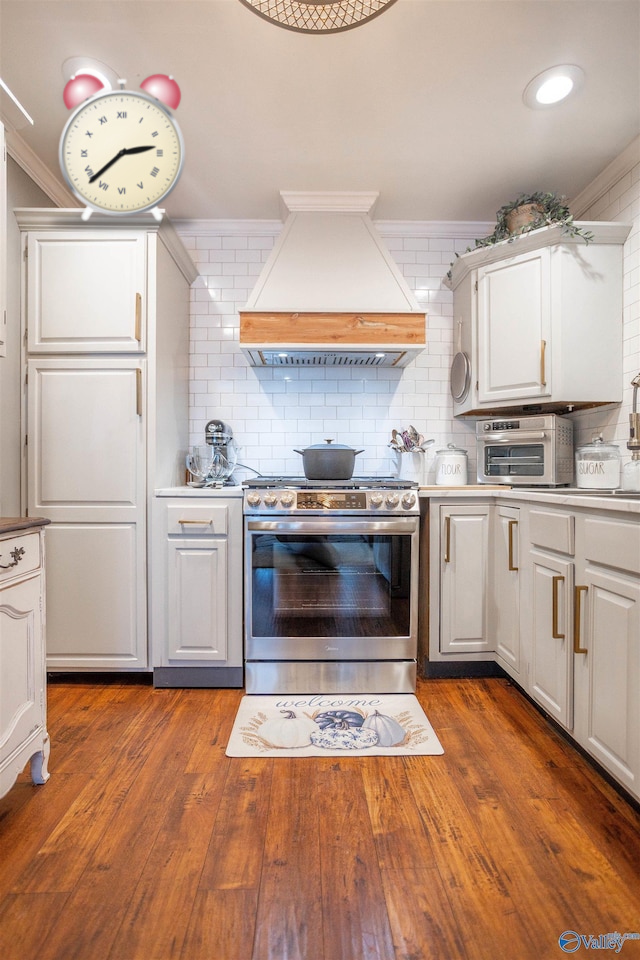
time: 2:38
